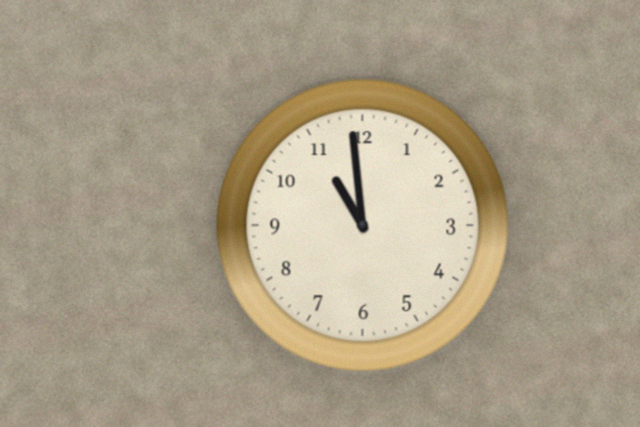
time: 10:59
